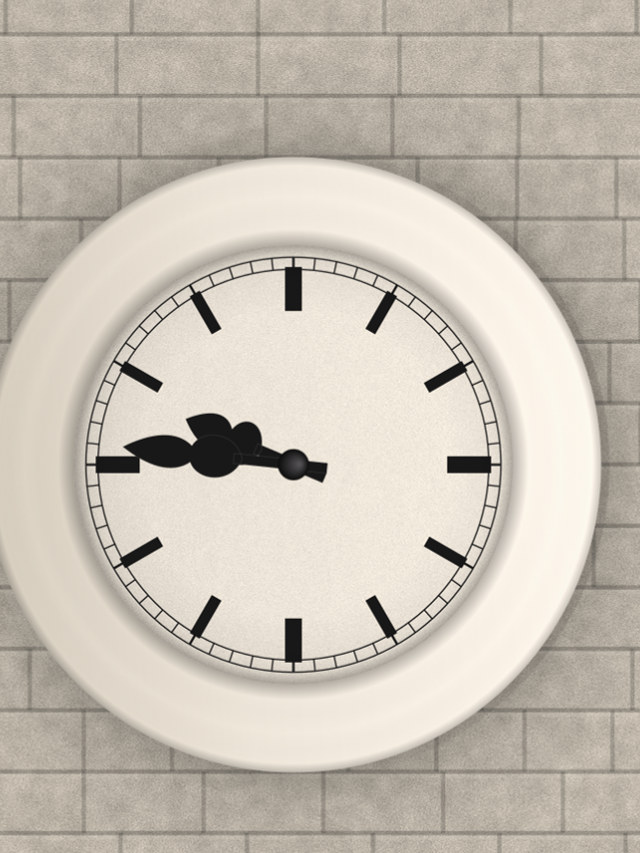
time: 9:46
